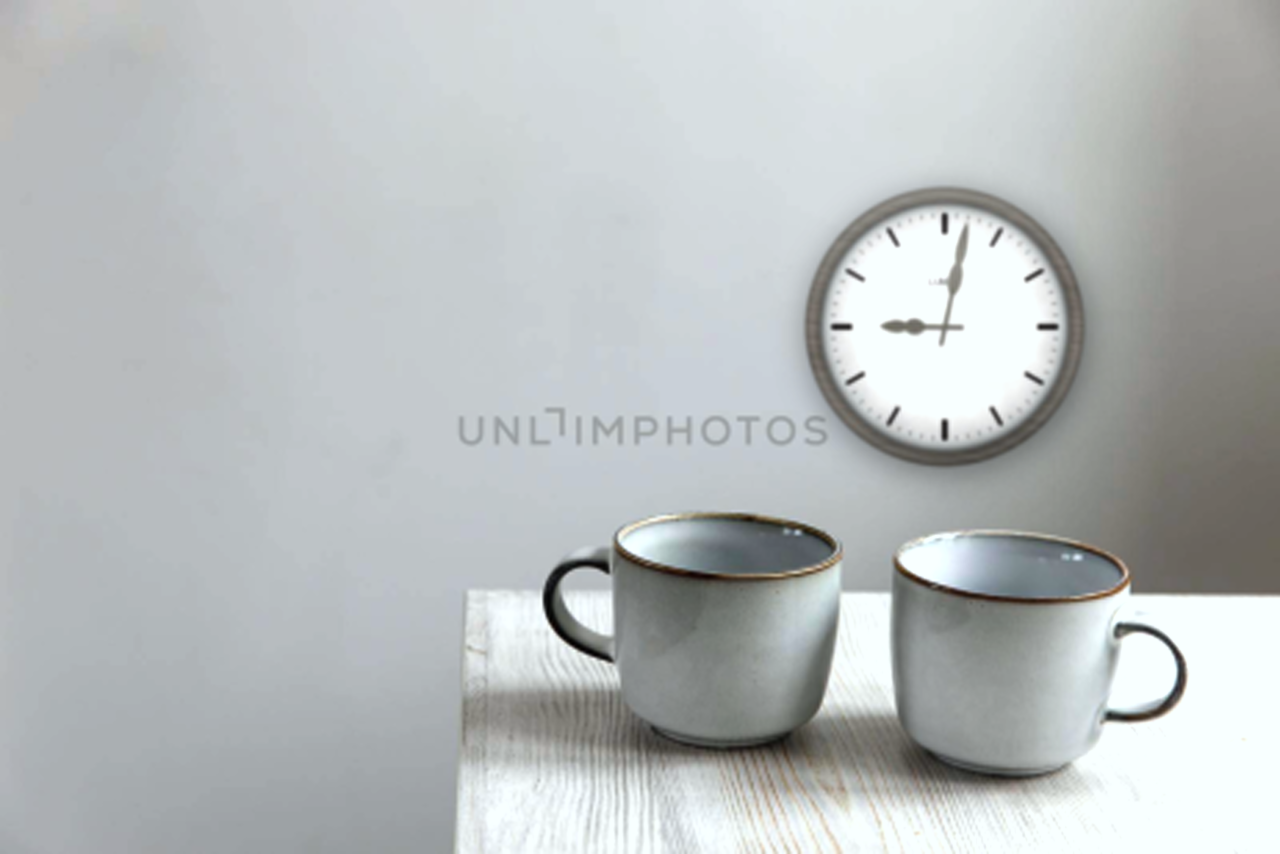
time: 9:02
